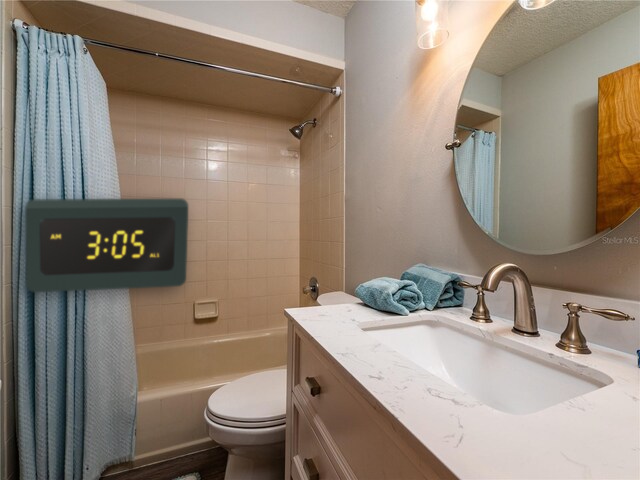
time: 3:05
